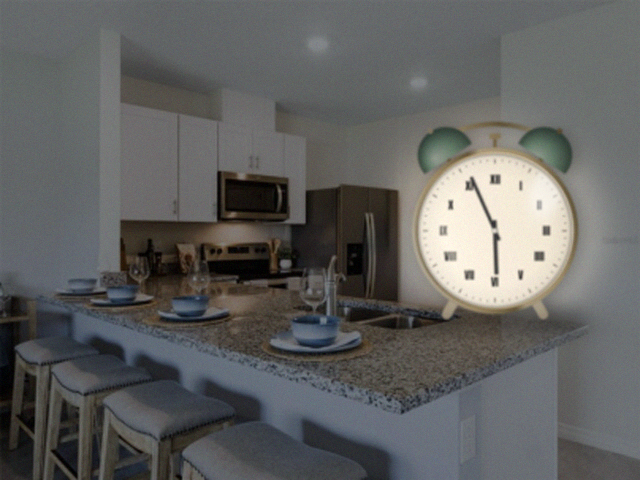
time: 5:56
